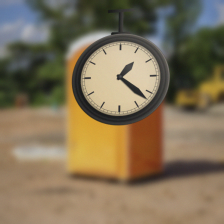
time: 1:22
